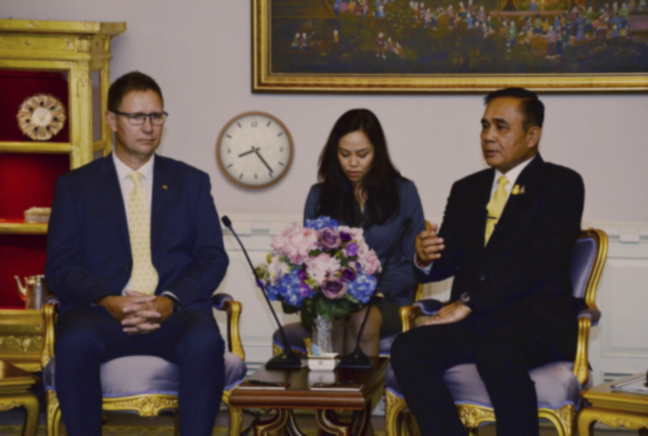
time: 8:24
